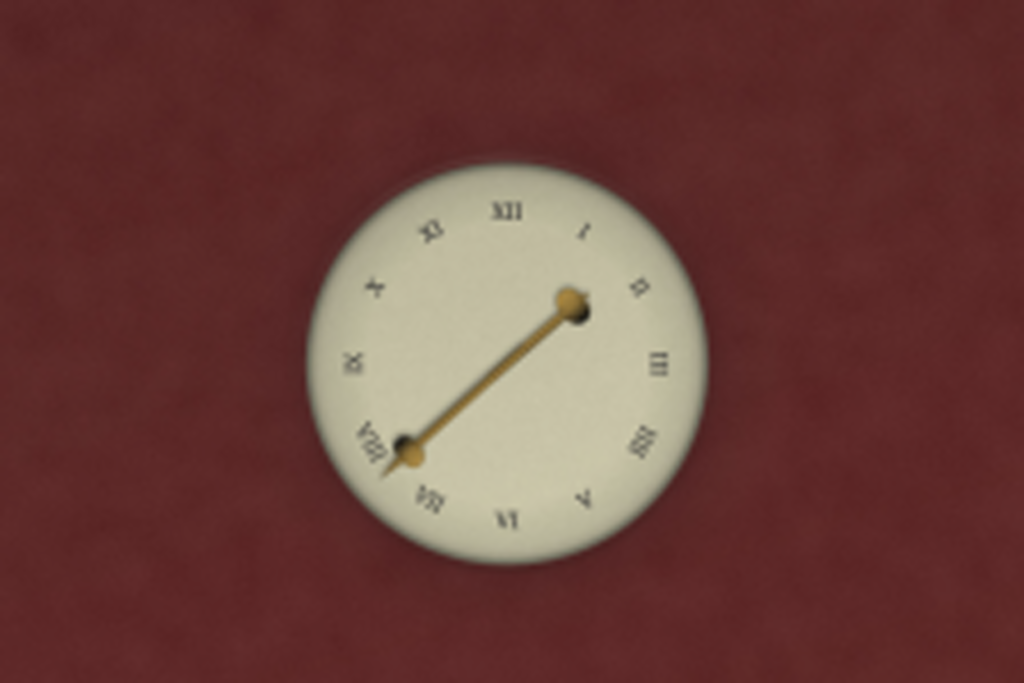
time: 1:38
